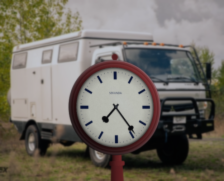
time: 7:24
